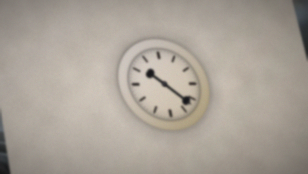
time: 10:22
